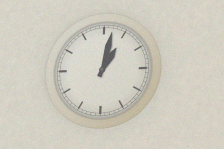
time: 1:02
